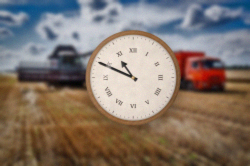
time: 10:49
